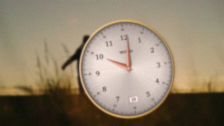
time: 10:01
